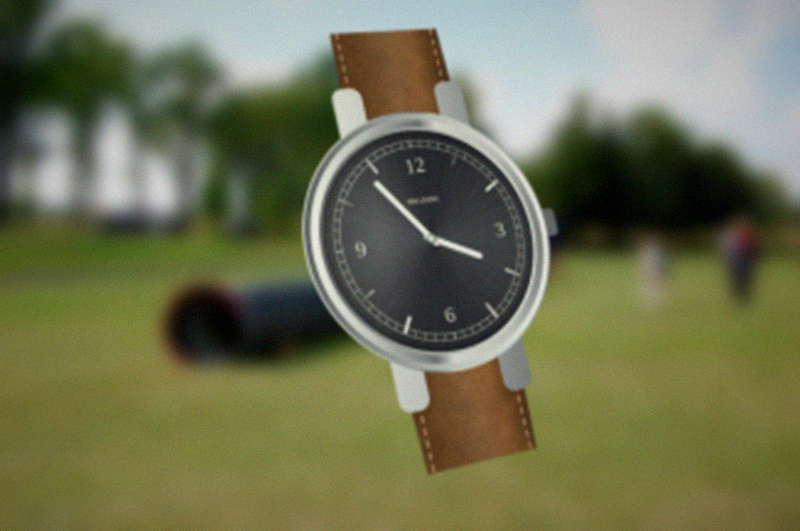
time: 3:54
